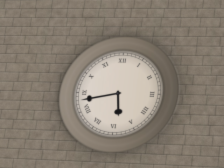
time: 5:43
